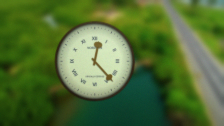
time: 12:23
